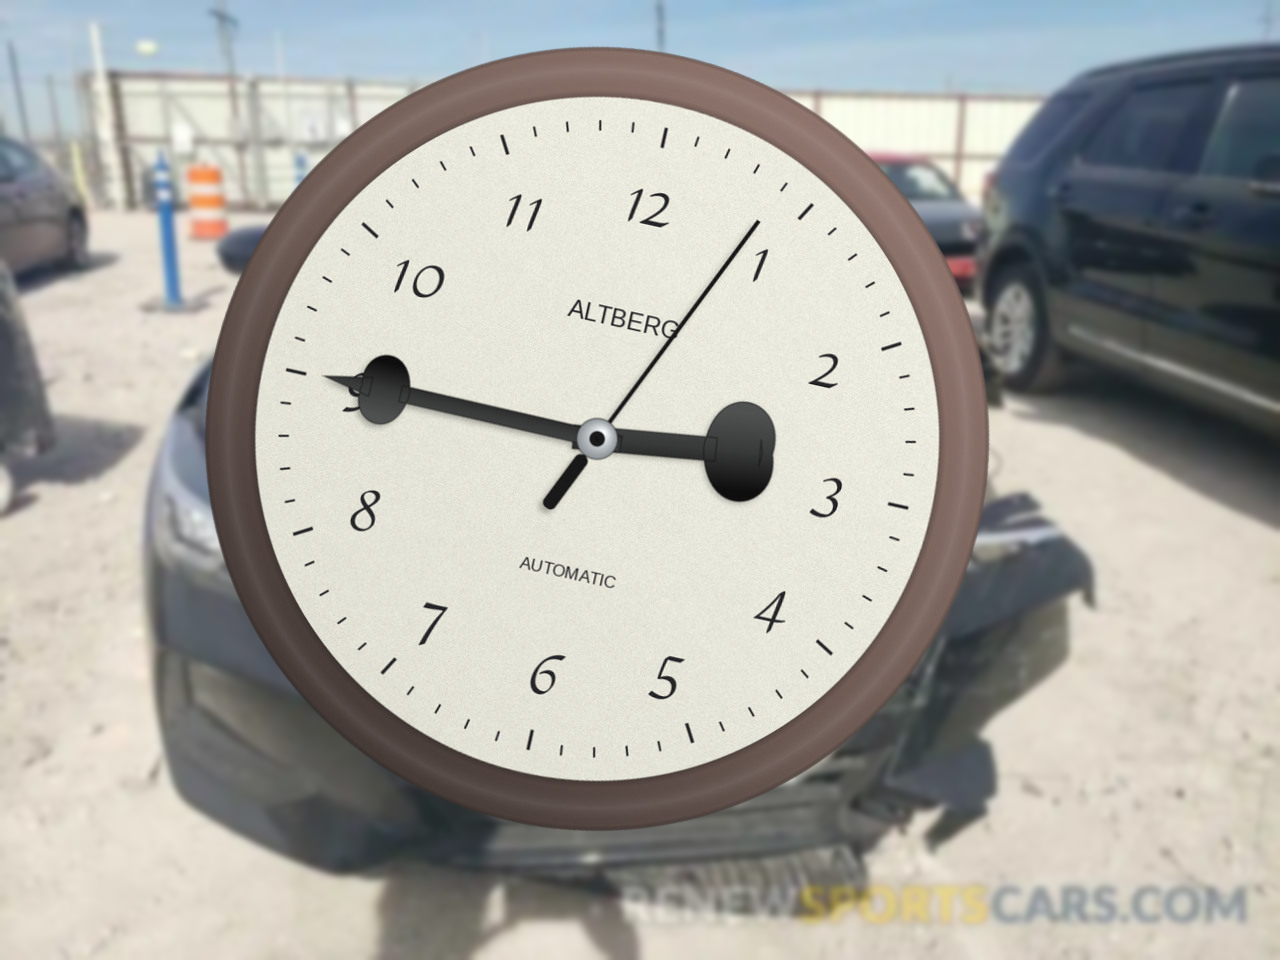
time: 2:45:04
